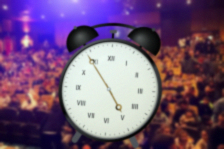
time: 4:54
